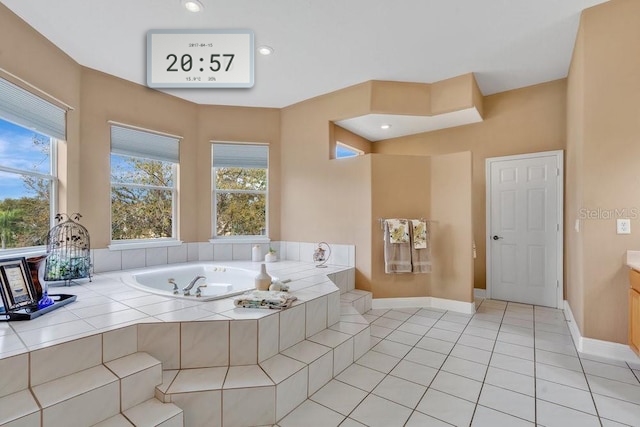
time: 20:57
